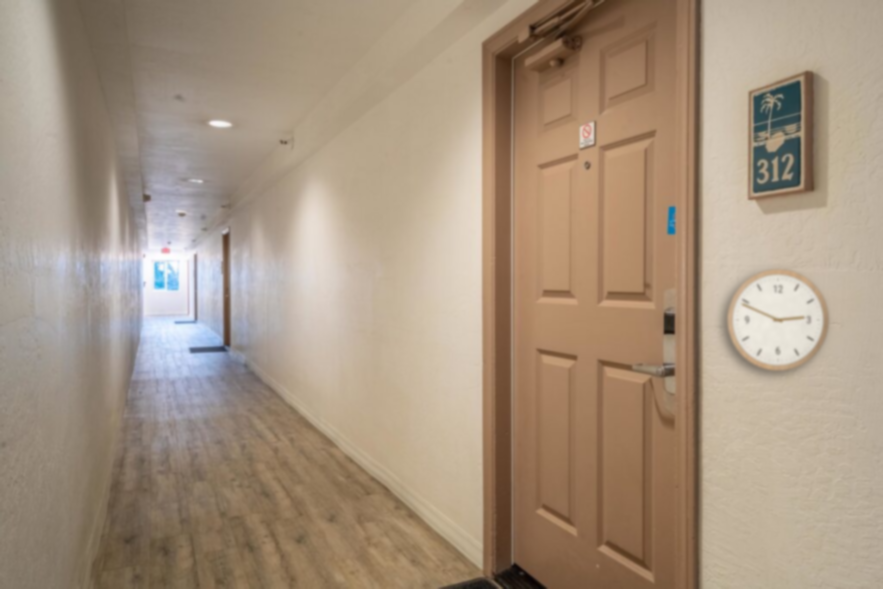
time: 2:49
